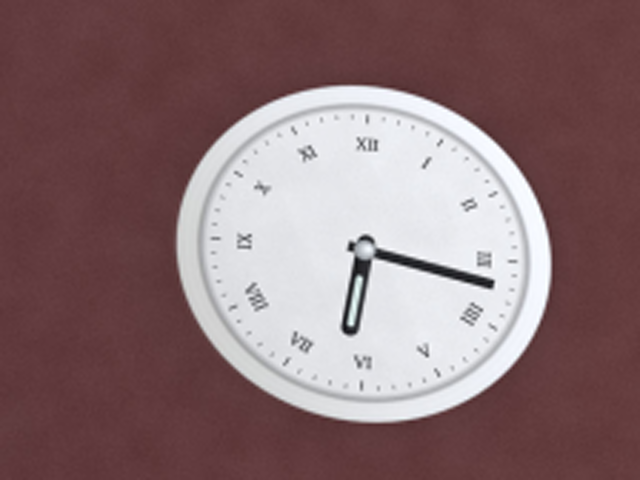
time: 6:17
